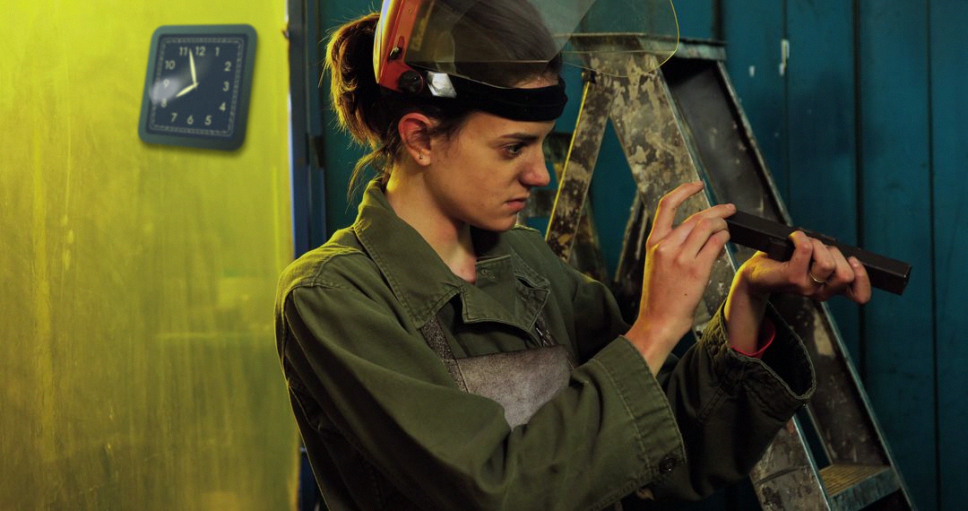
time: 7:57
